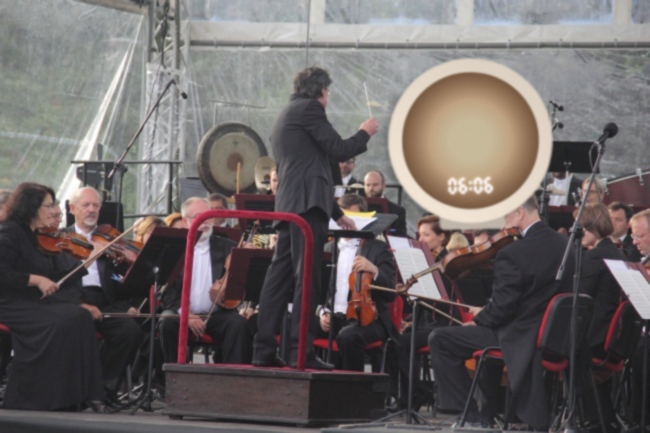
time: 6:06
